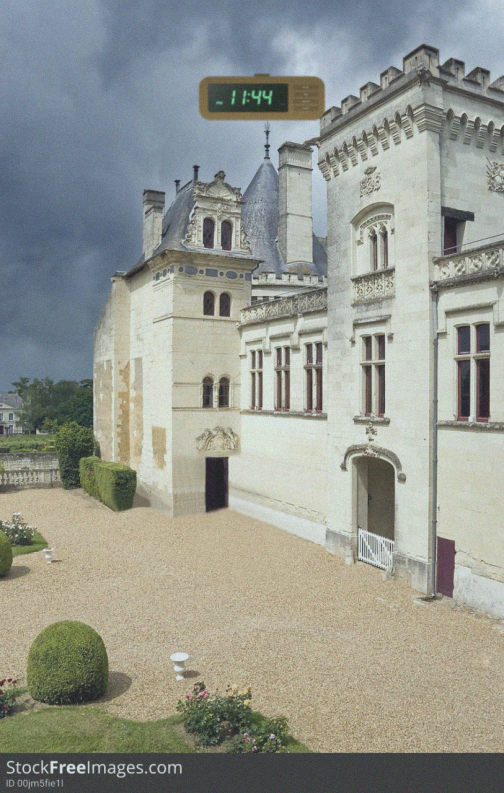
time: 11:44
